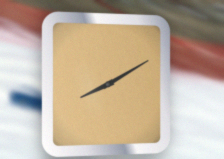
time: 8:10
